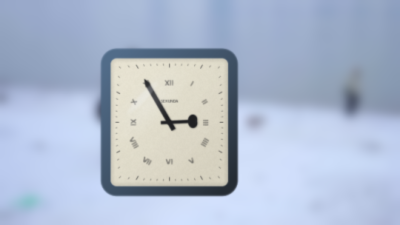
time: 2:55
